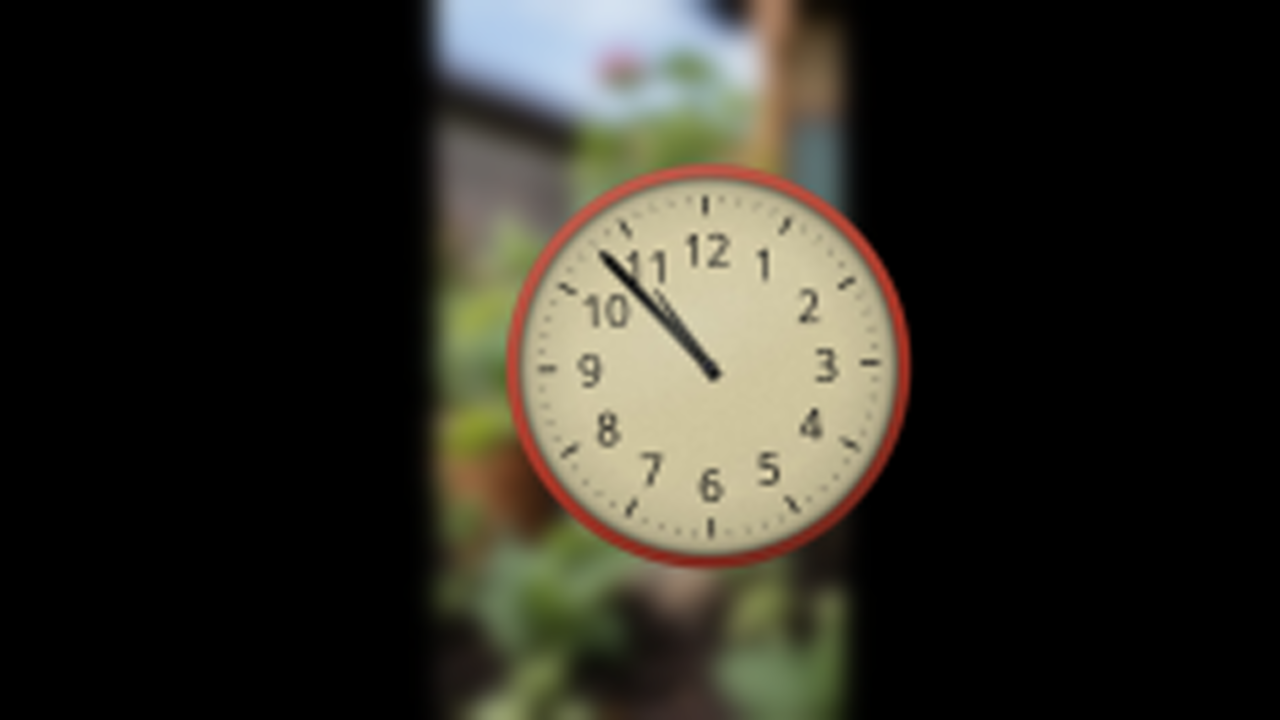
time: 10:53
